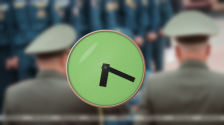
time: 6:19
